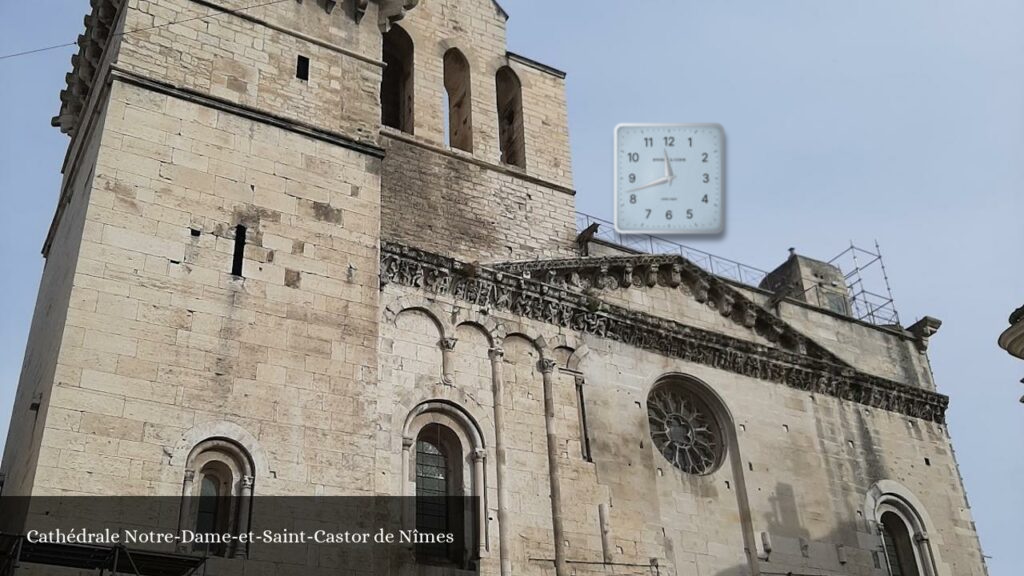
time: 11:42
